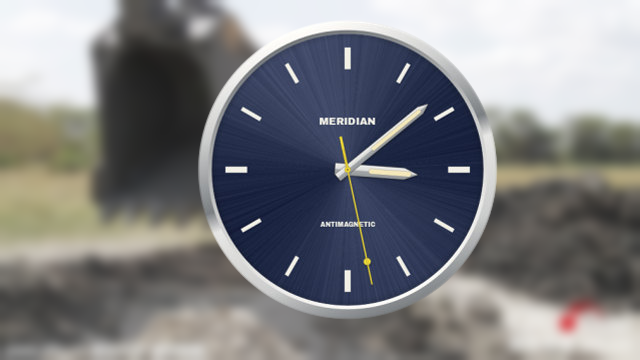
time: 3:08:28
